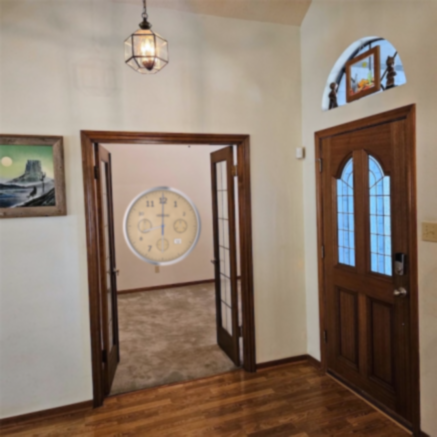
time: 8:30
